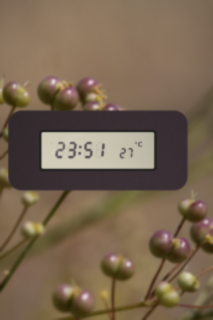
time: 23:51
